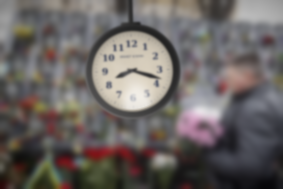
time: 8:18
